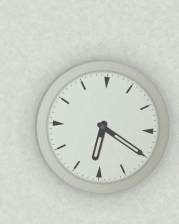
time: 6:20
